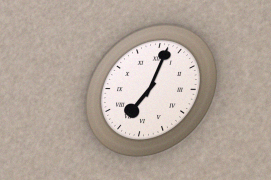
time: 7:02
